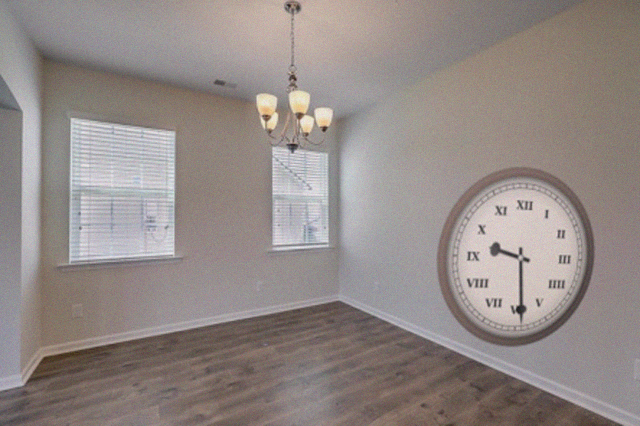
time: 9:29
